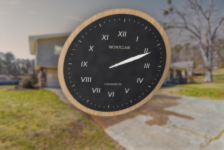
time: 2:11
